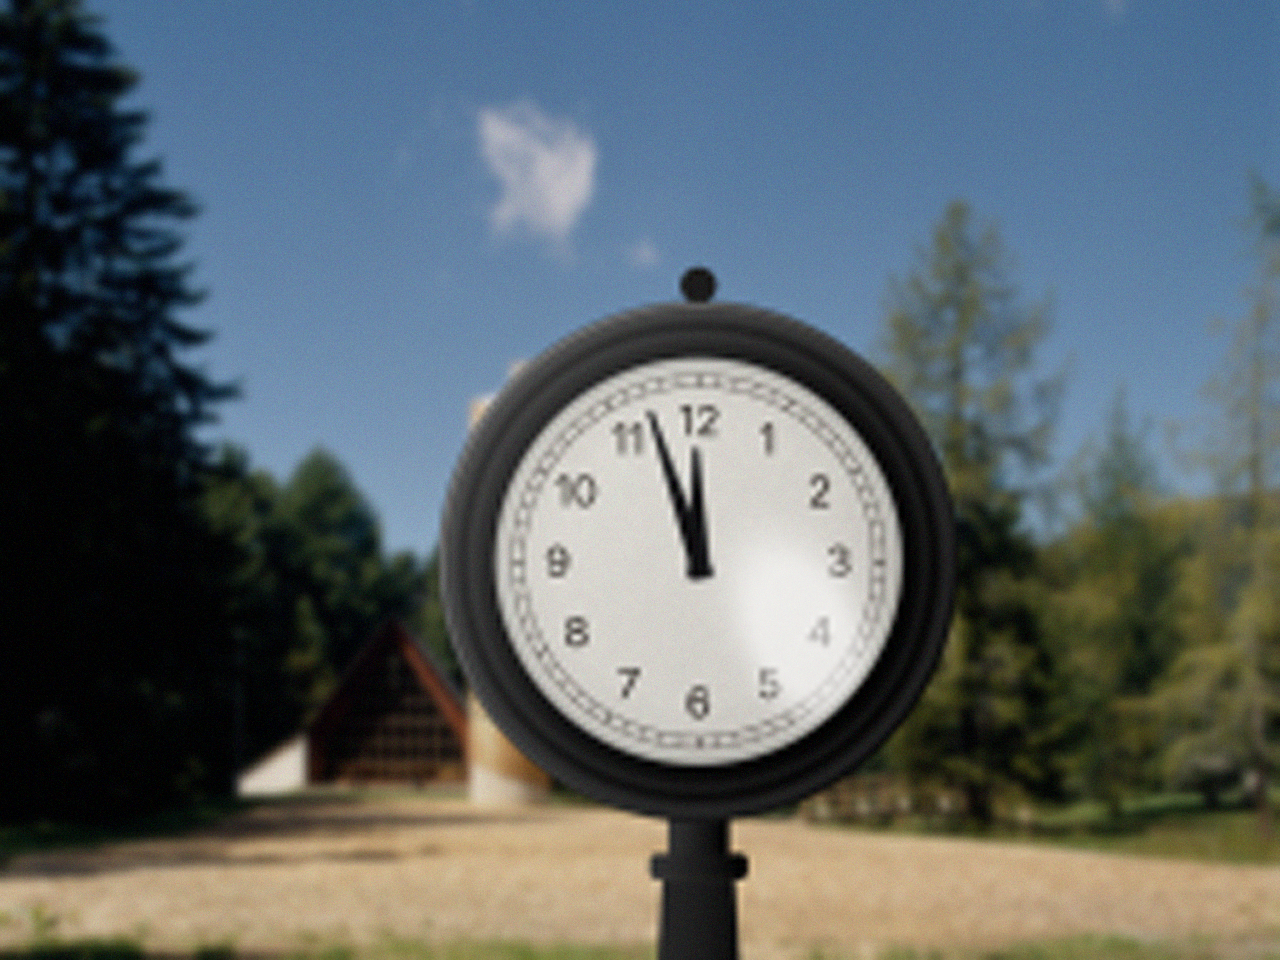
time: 11:57
